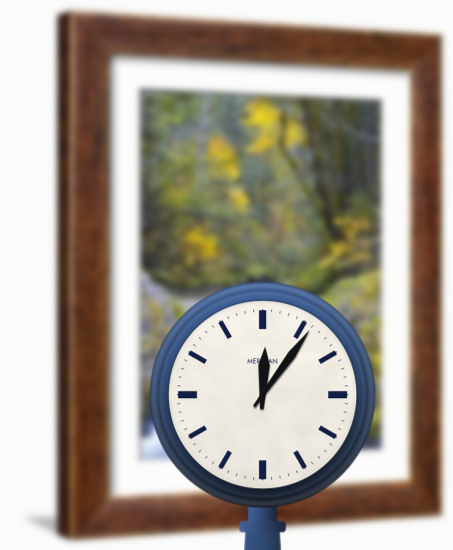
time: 12:06
